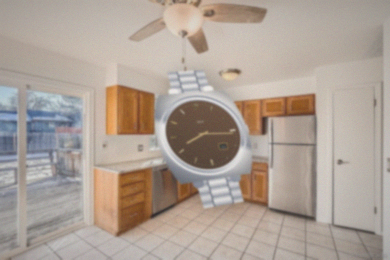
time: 8:16
